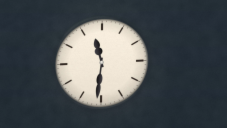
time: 11:31
